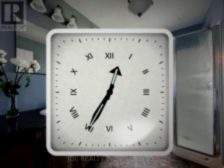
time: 12:35
